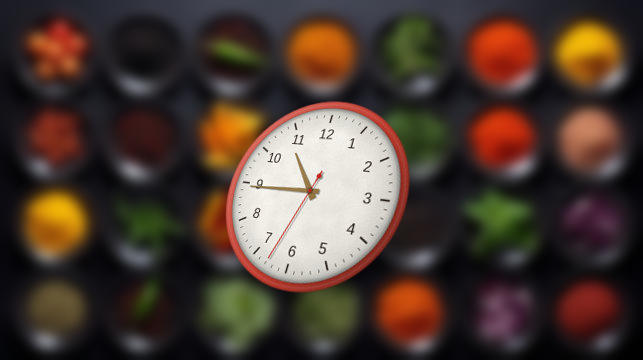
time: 10:44:33
